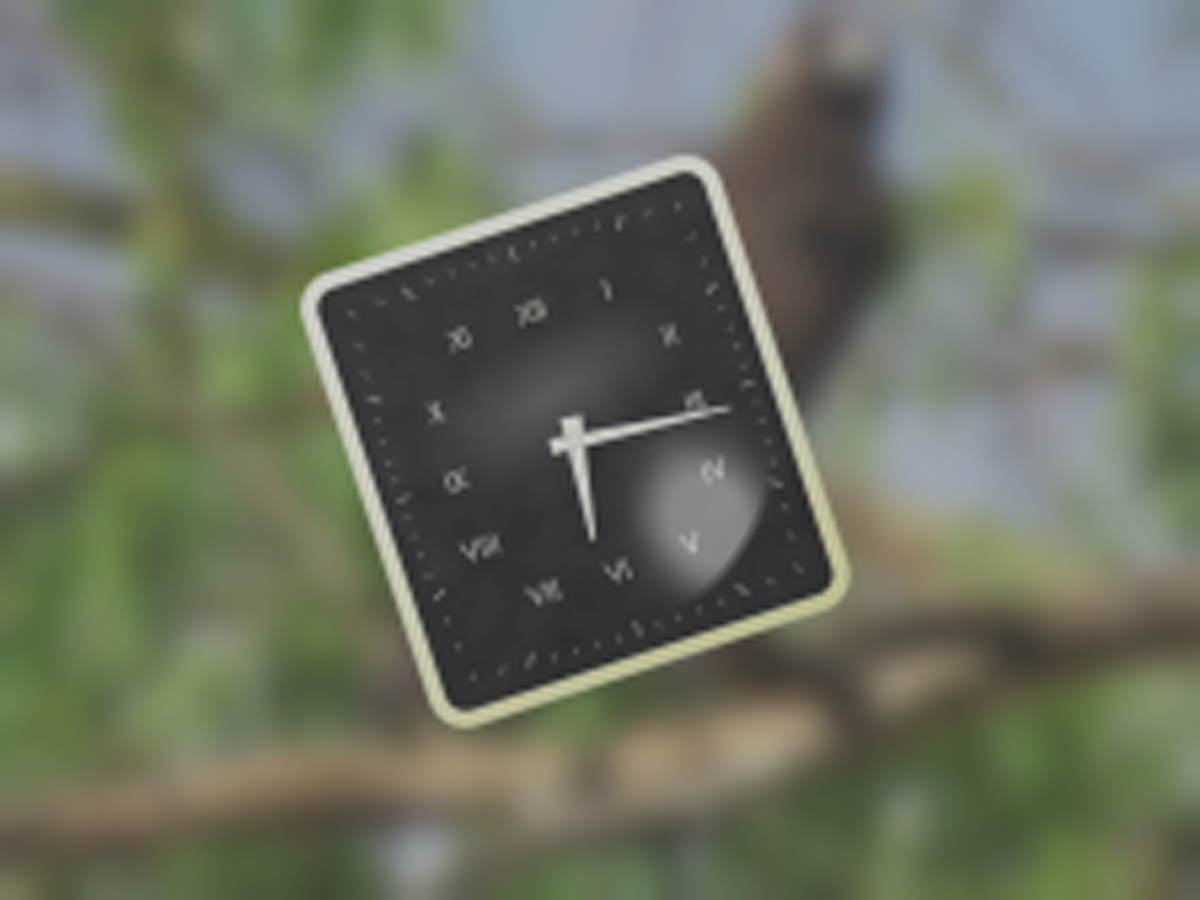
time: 6:16
